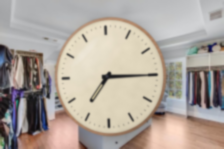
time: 7:15
